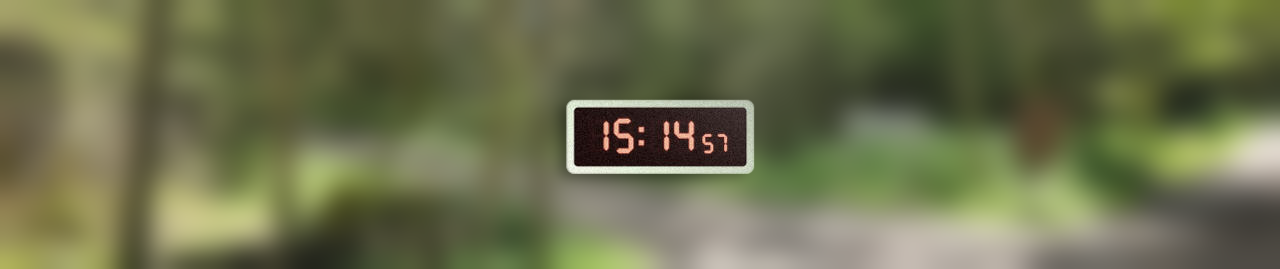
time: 15:14:57
